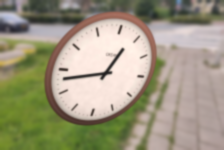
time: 12:43
